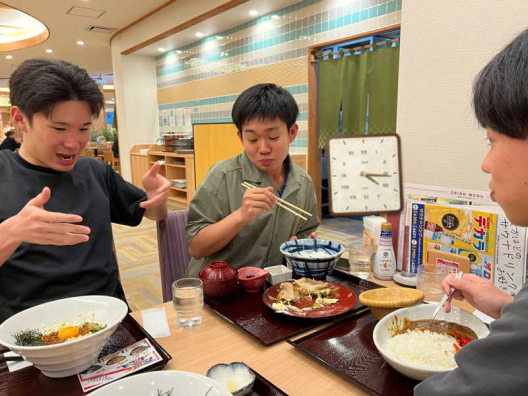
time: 4:16
